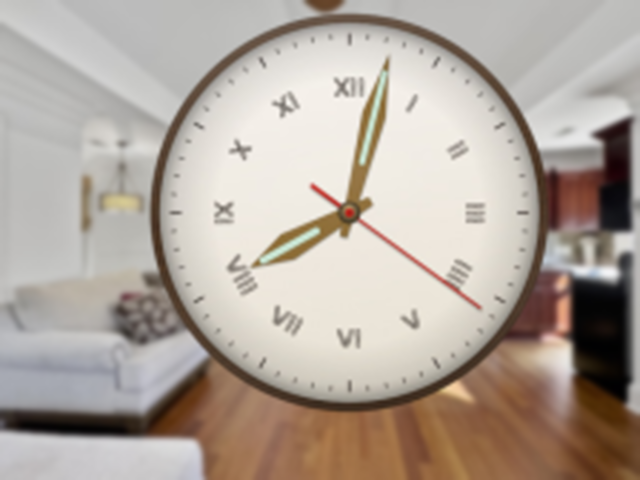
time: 8:02:21
